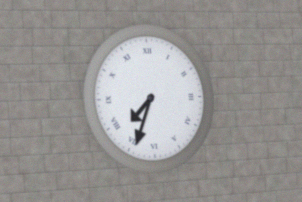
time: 7:34
